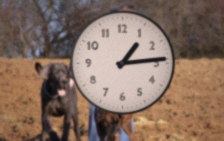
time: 1:14
